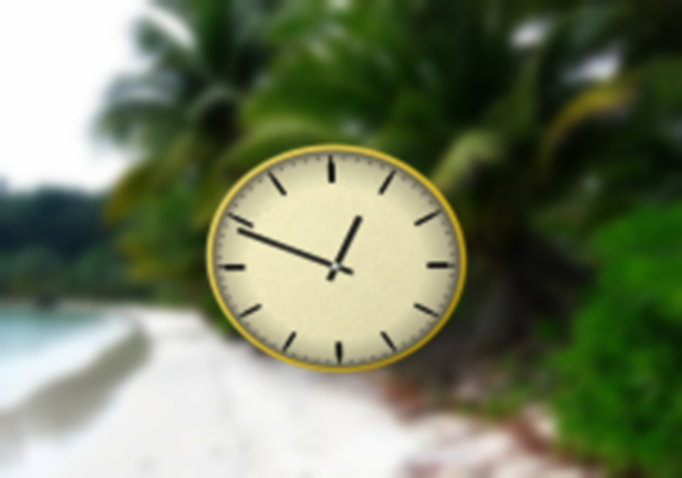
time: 12:49
